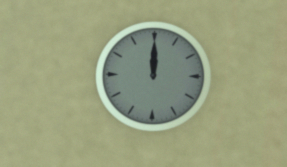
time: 12:00
